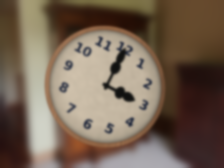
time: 3:00
